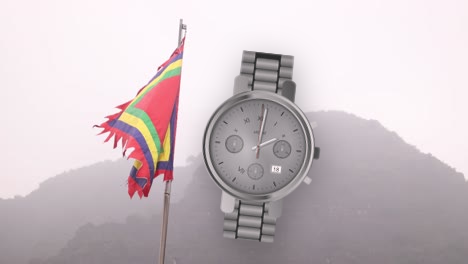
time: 2:01
